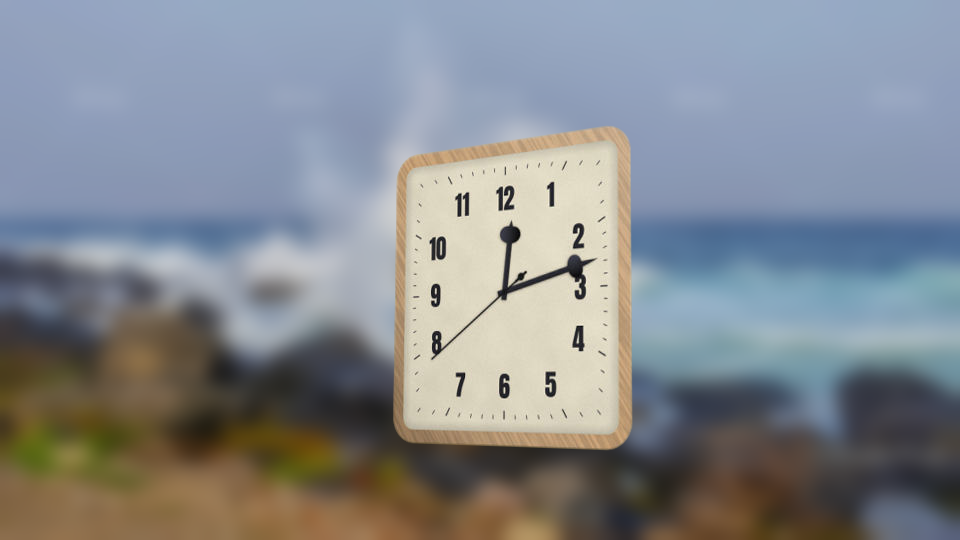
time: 12:12:39
